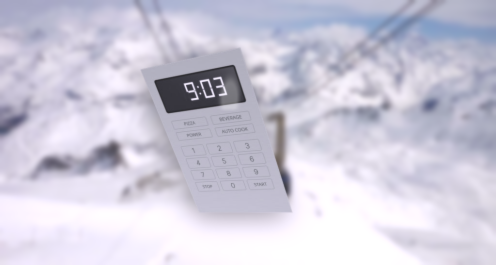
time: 9:03
